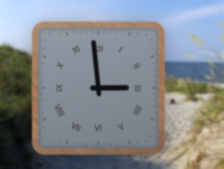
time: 2:59
